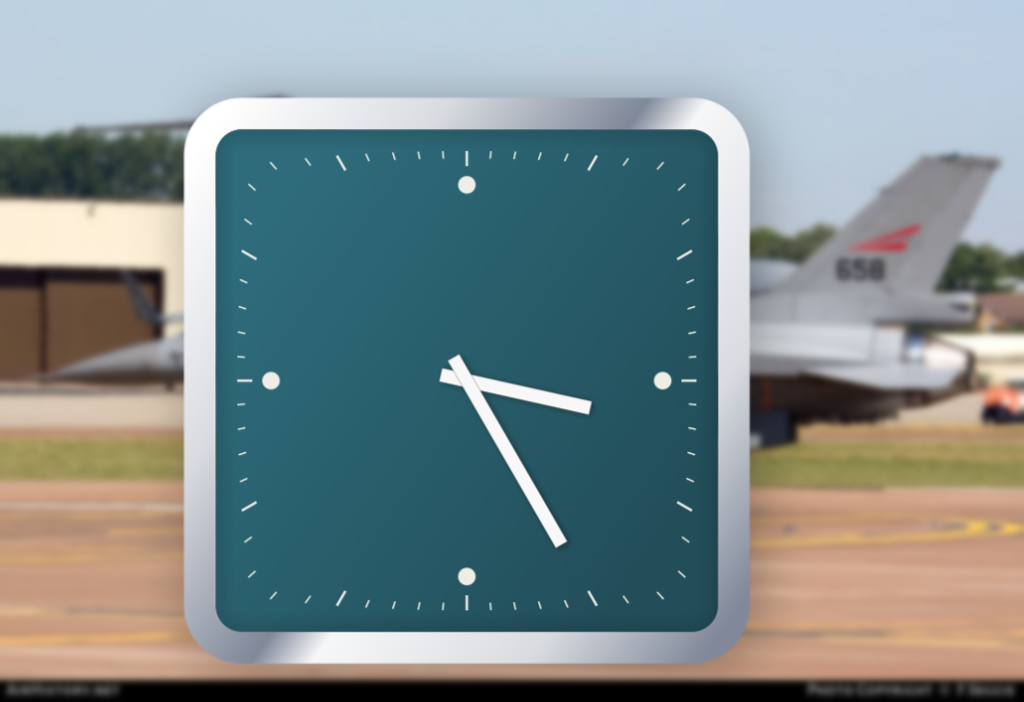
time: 3:25
